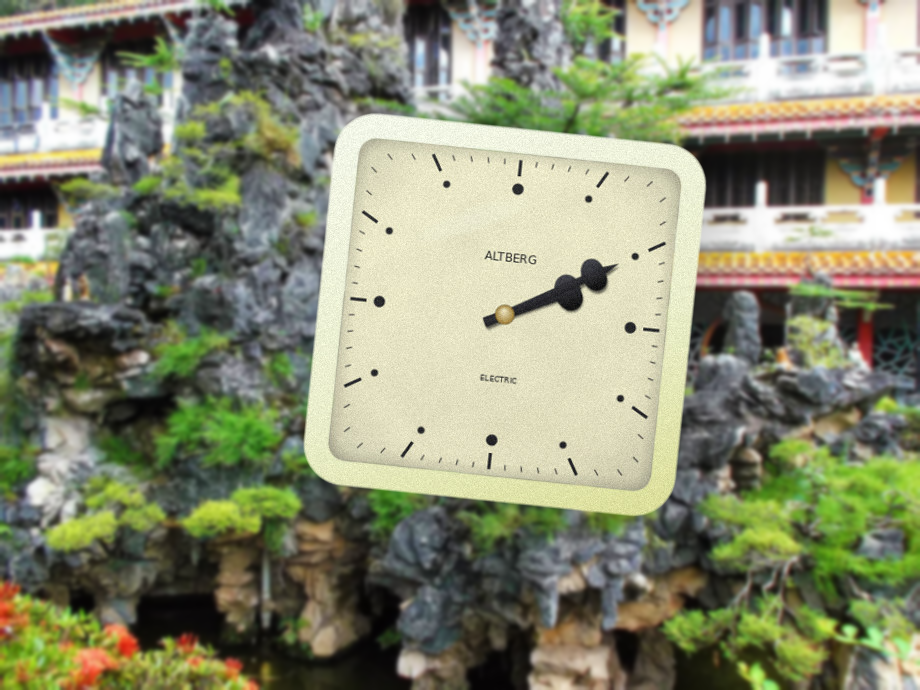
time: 2:10
